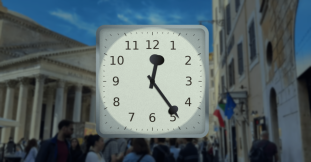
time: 12:24
